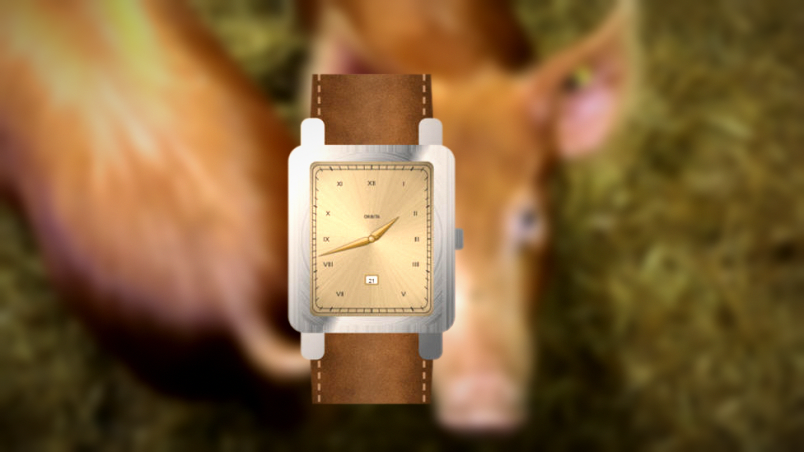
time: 1:42
